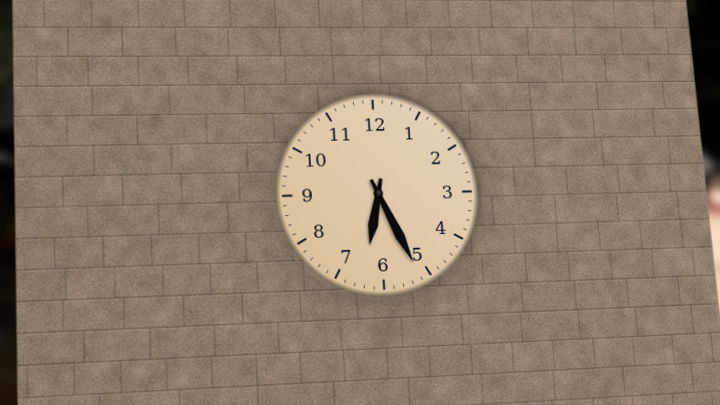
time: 6:26
